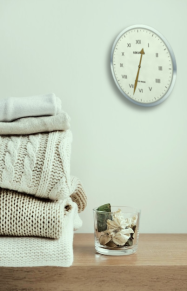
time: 12:33
